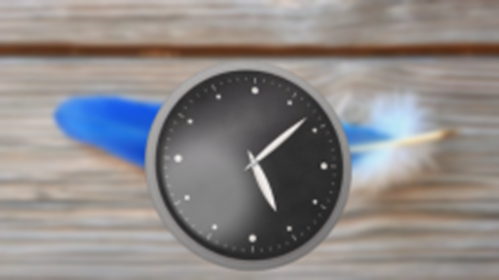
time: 5:08
